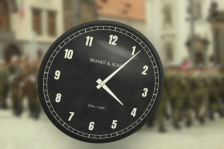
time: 4:06
